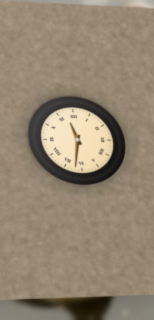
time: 11:32
